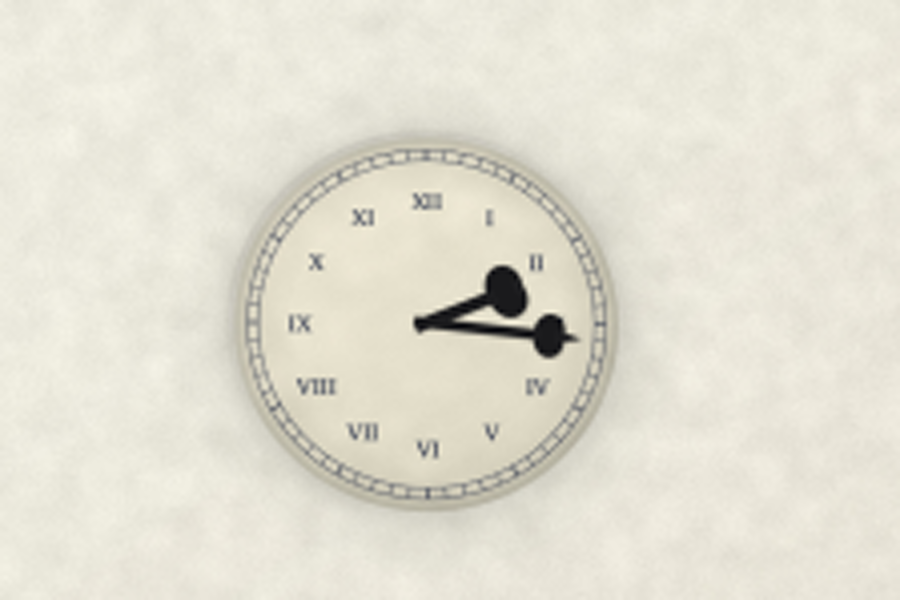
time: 2:16
